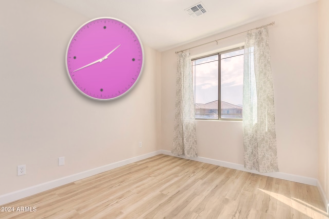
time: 1:41
